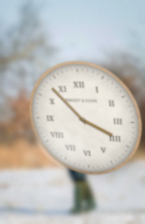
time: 3:53
